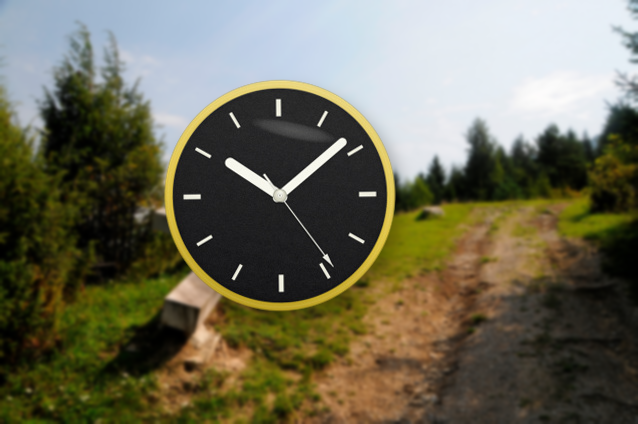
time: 10:08:24
